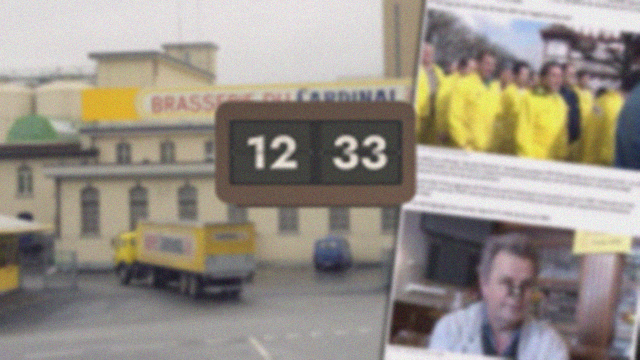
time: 12:33
